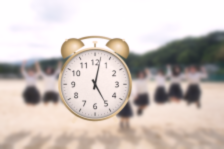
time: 5:02
